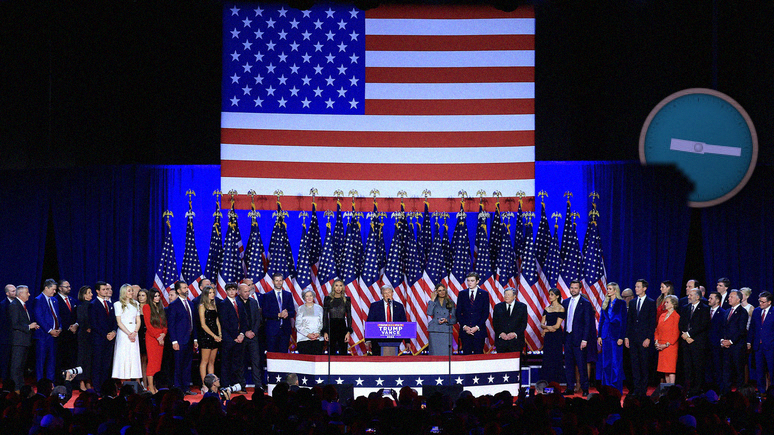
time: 9:16
